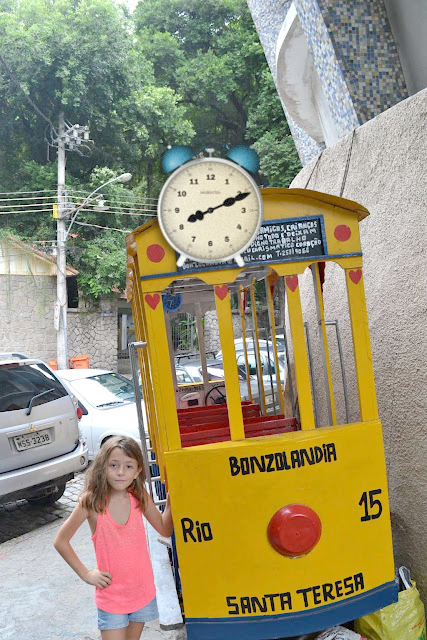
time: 8:11
